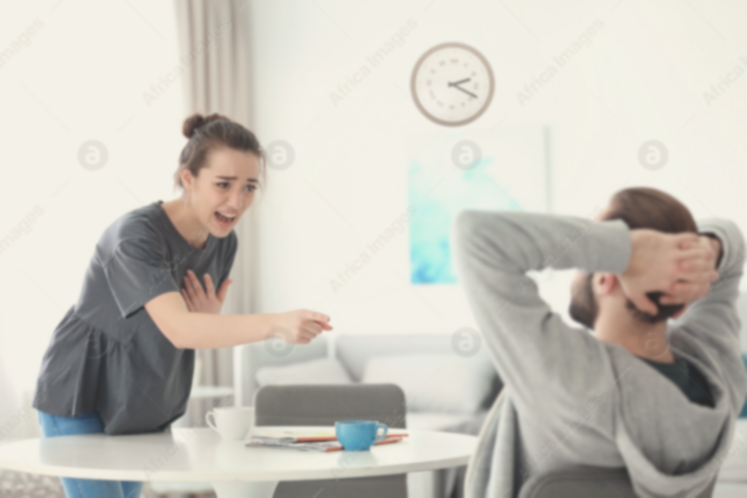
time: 2:19
